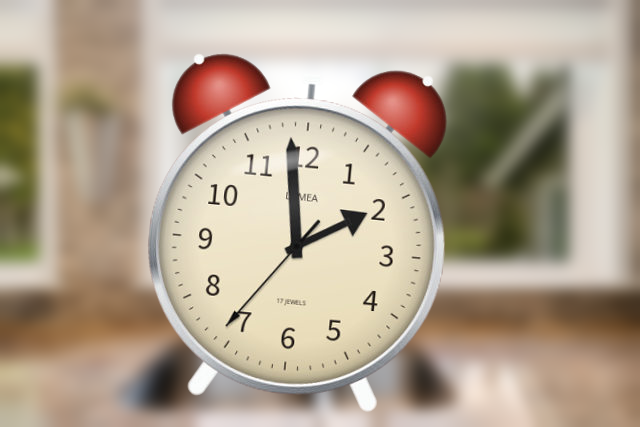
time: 1:58:36
